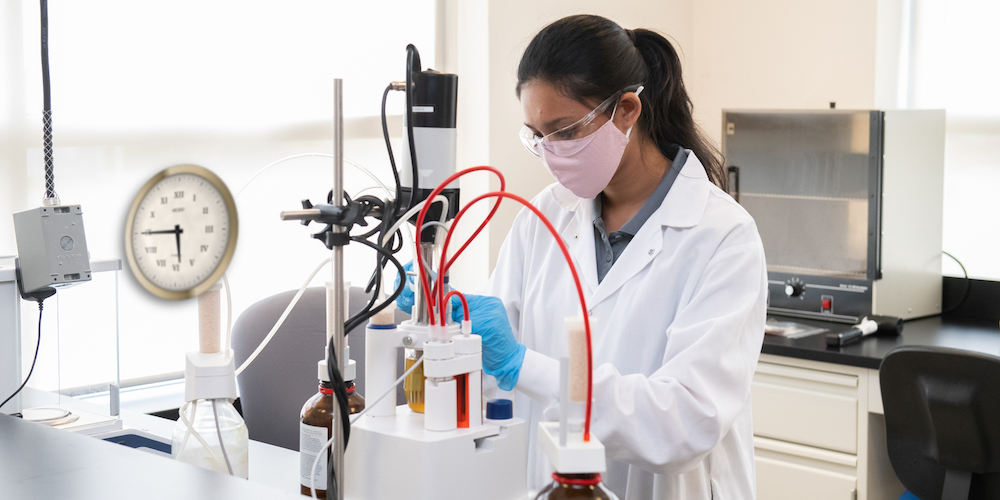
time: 5:45
